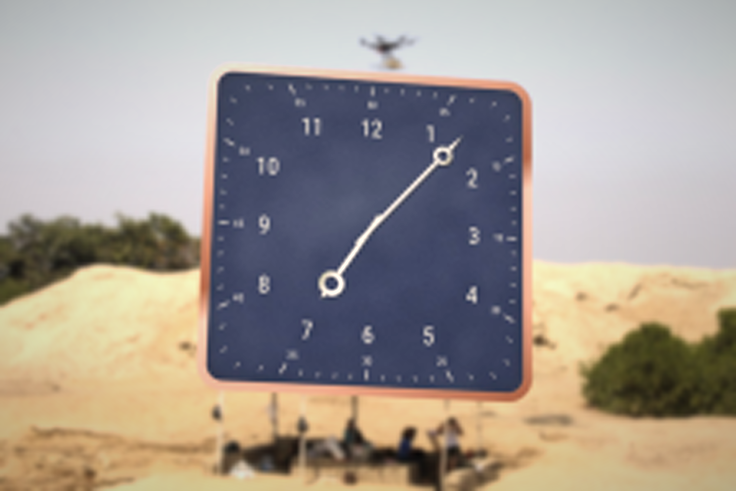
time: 7:07
